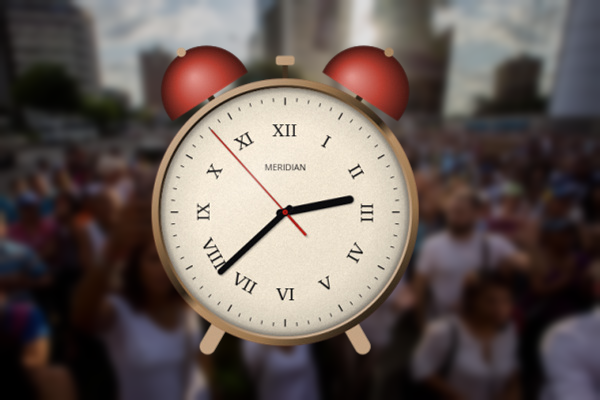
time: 2:37:53
